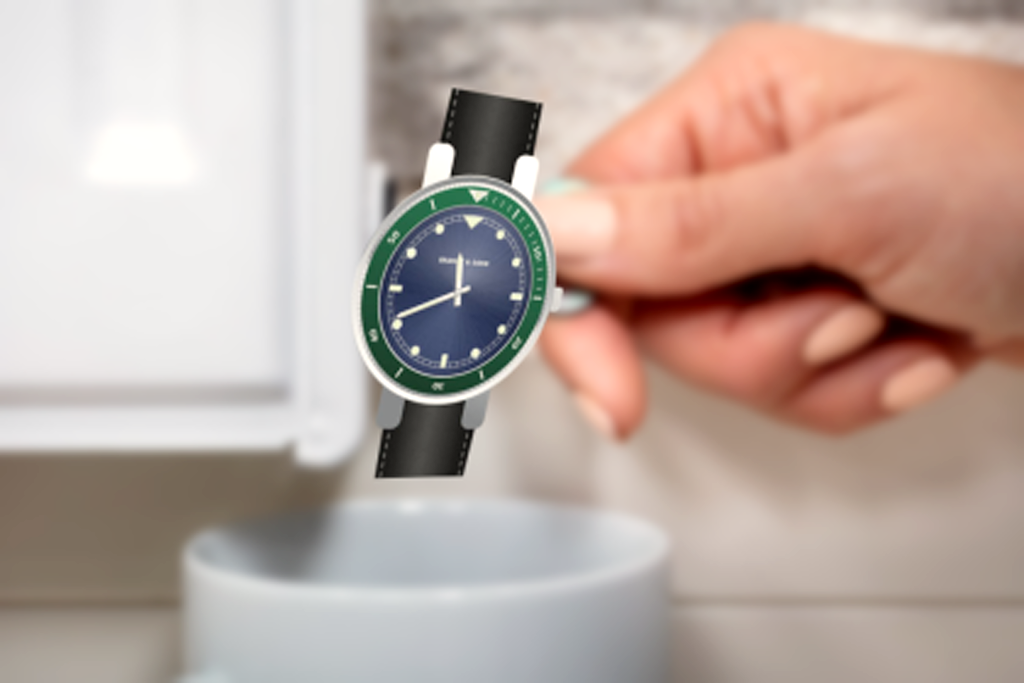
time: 11:41
